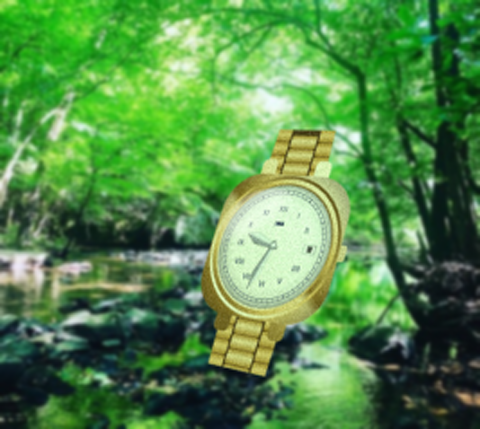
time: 9:33
